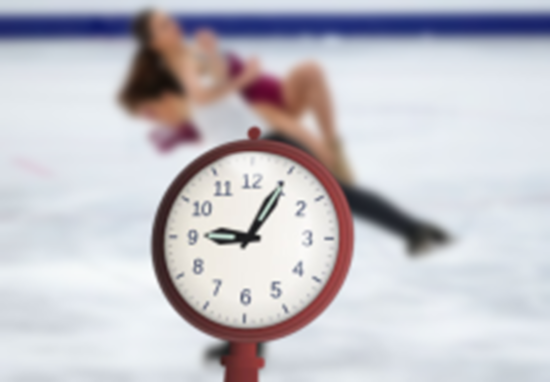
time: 9:05
